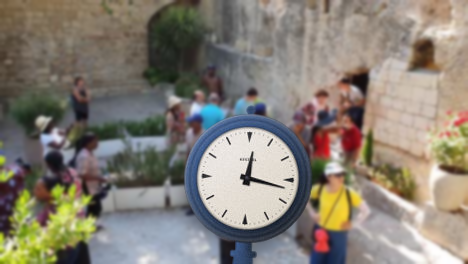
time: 12:17
